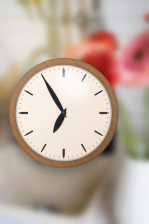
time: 6:55
